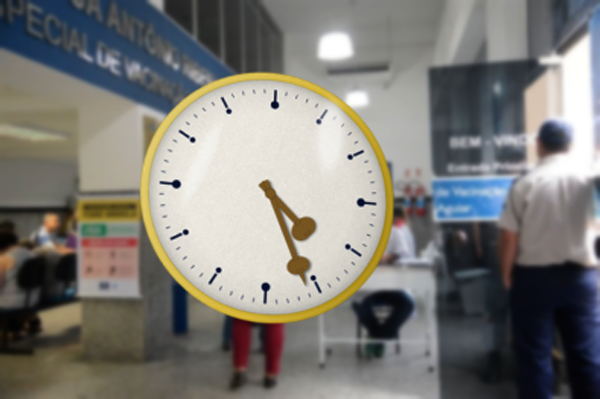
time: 4:26
